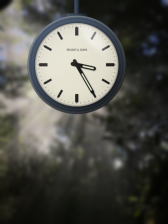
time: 3:25
